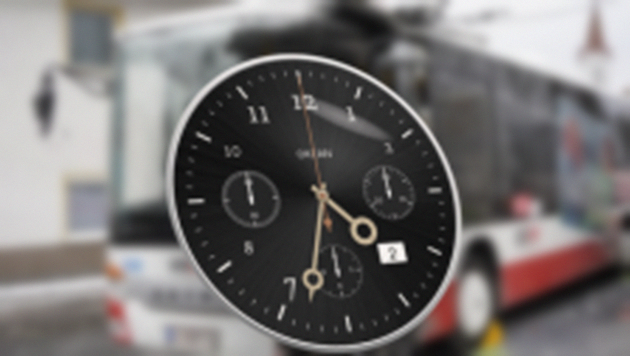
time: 4:33
